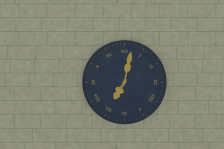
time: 7:02
